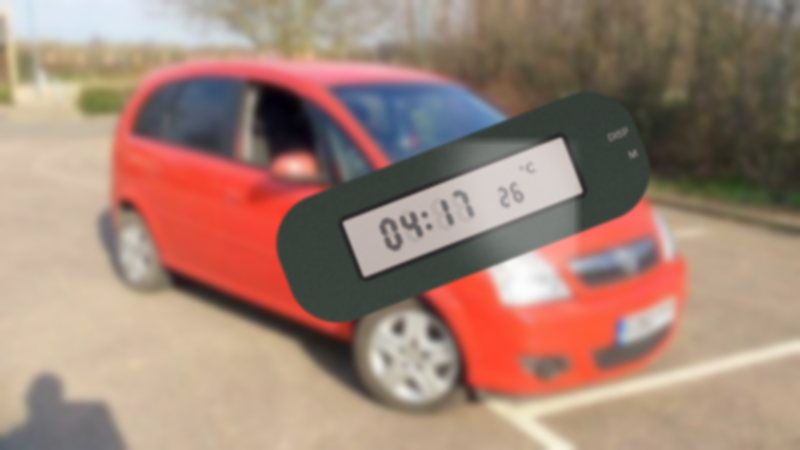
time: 4:17
